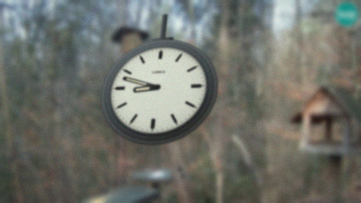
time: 8:48
